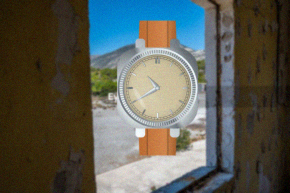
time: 10:40
